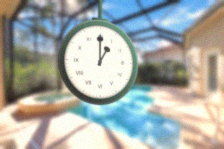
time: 1:00
